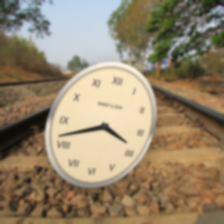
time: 3:42
